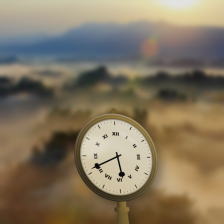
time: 5:41
